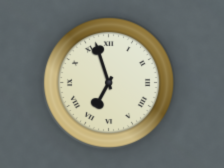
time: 6:57
